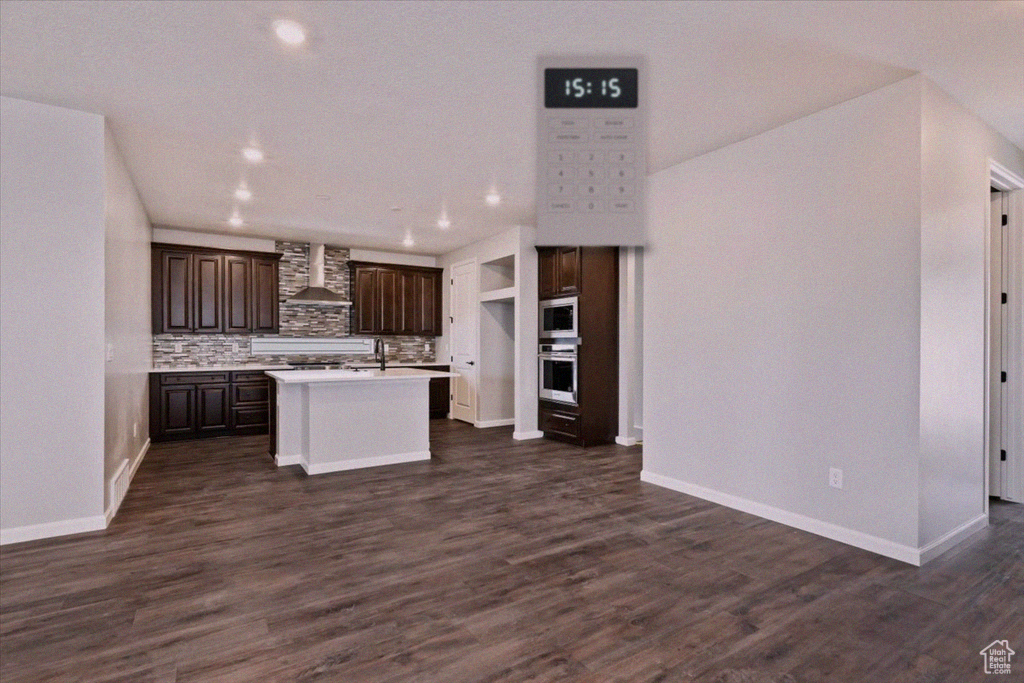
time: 15:15
